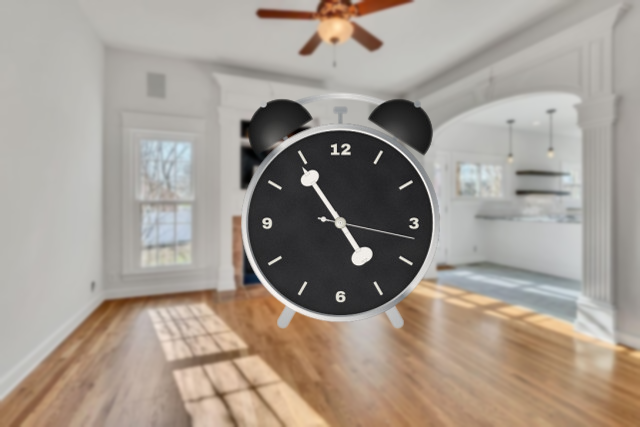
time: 4:54:17
